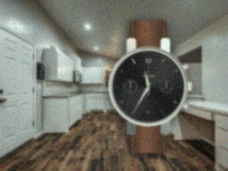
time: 11:35
